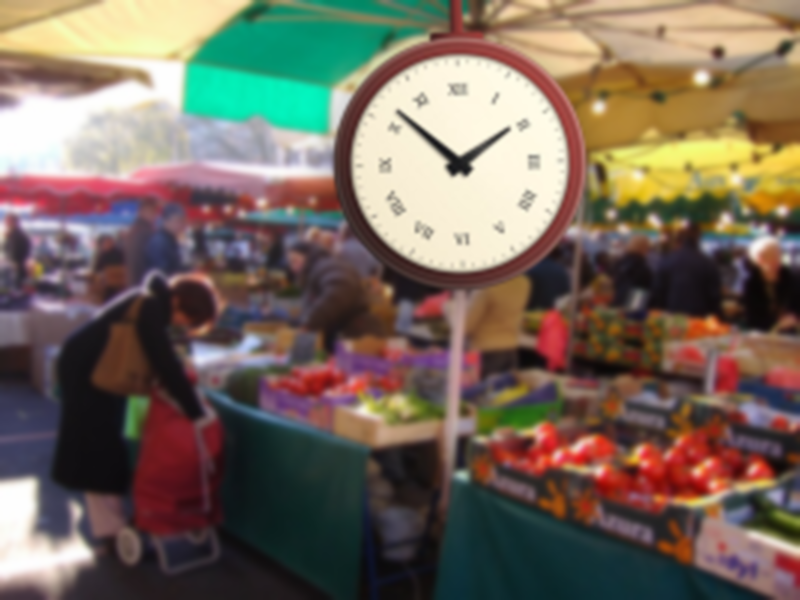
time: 1:52
